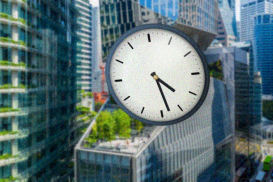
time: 4:28
